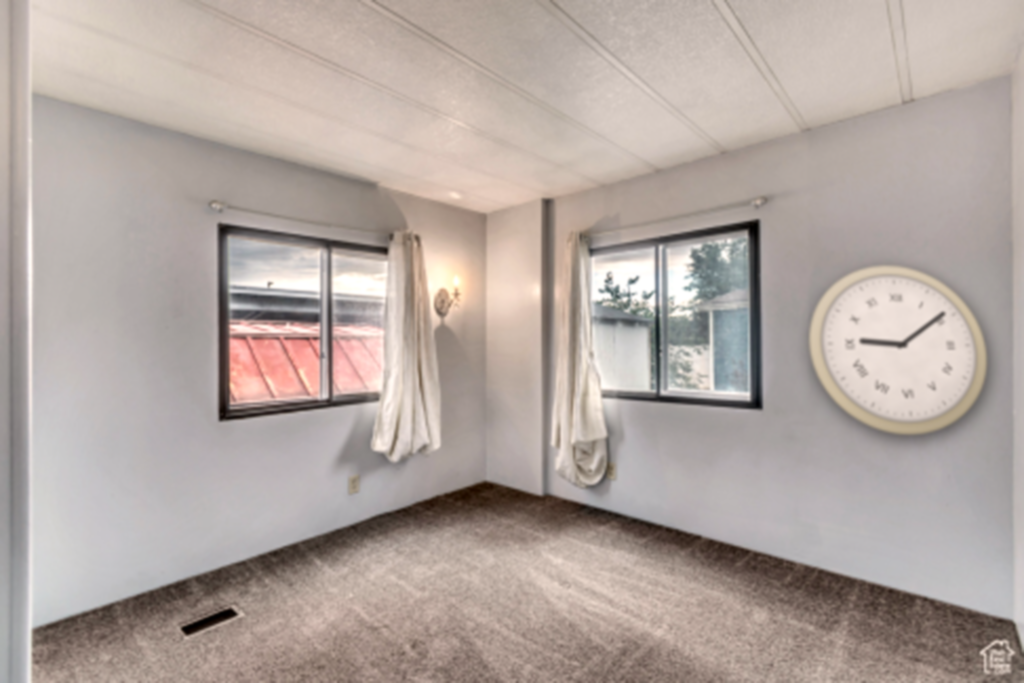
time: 9:09
